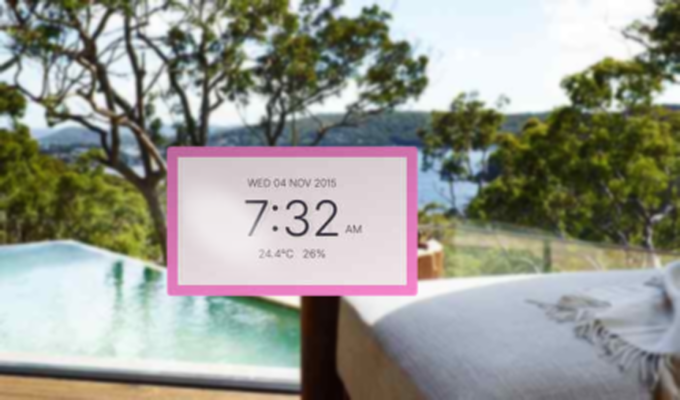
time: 7:32
